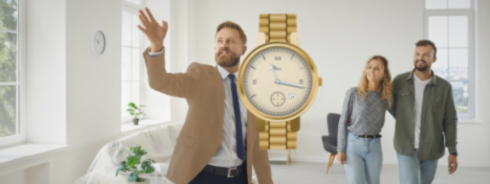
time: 11:17
